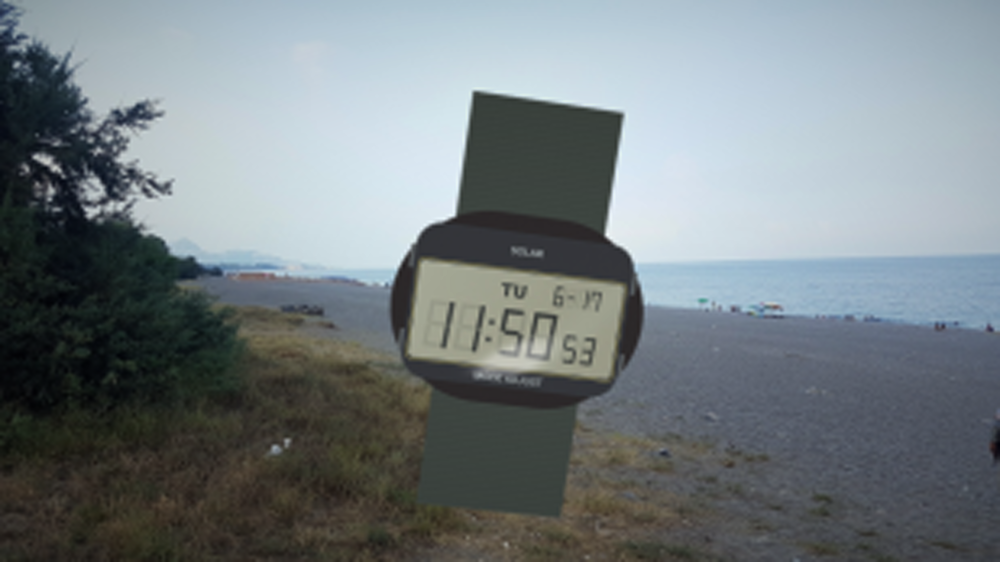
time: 11:50:53
